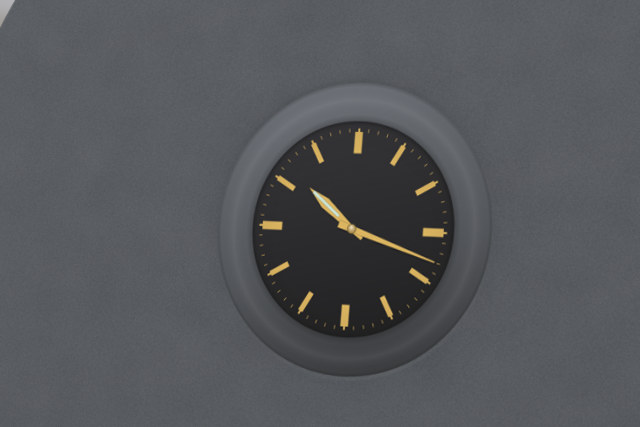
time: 10:18
